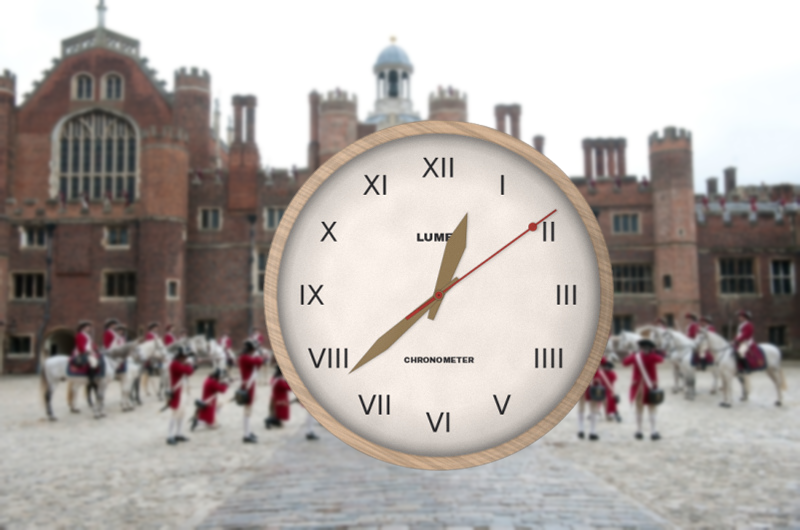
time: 12:38:09
